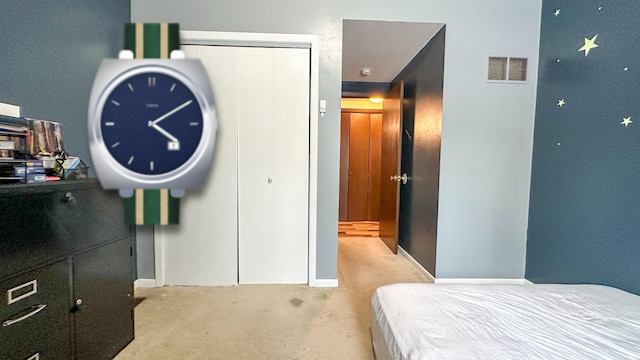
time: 4:10
